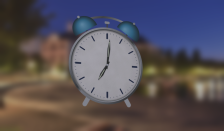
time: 7:01
